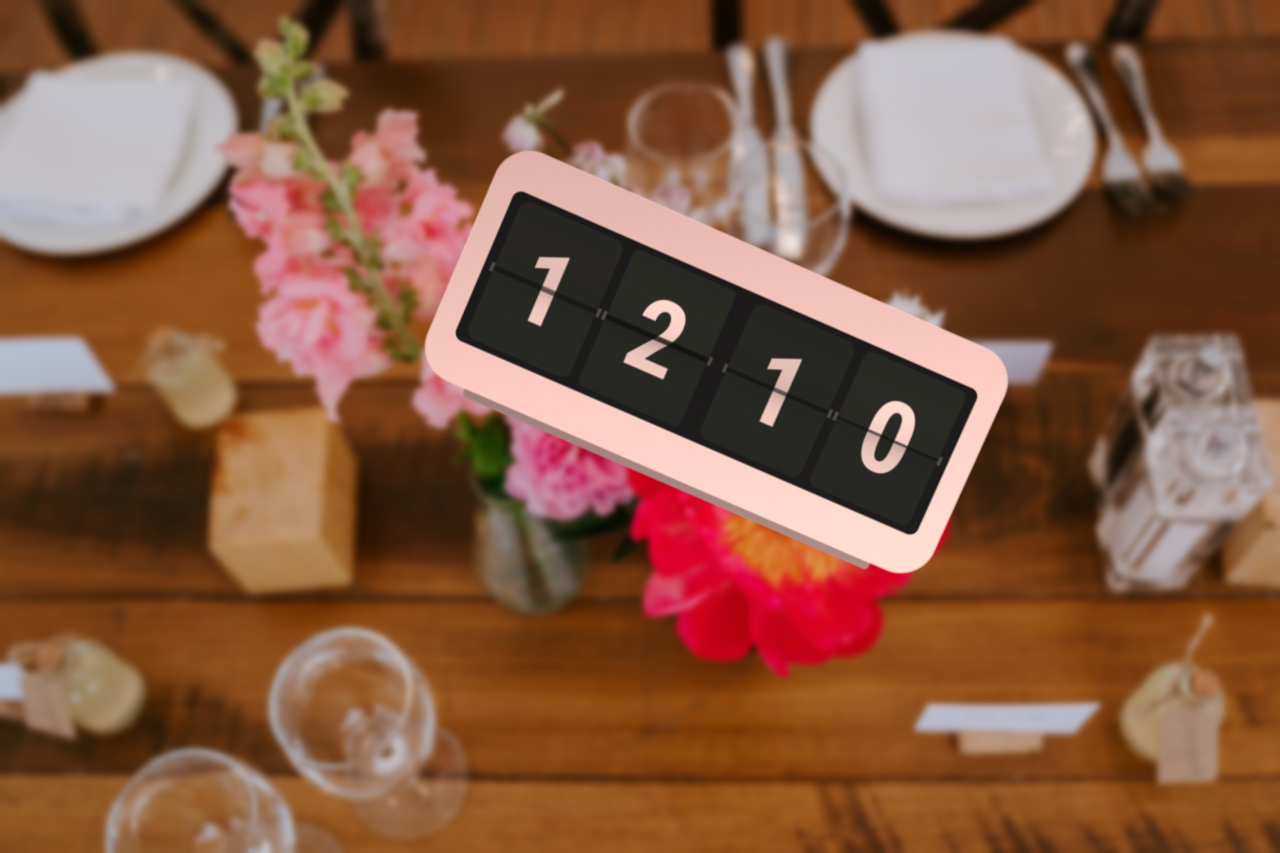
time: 12:10
